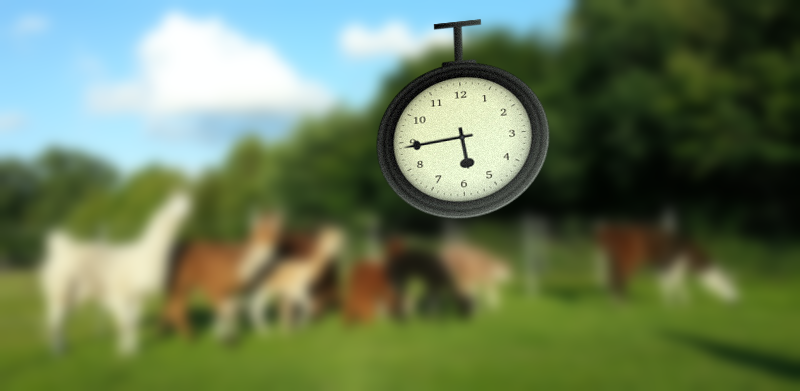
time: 5:44
